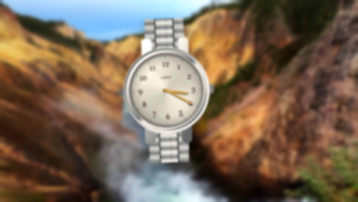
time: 3:20
